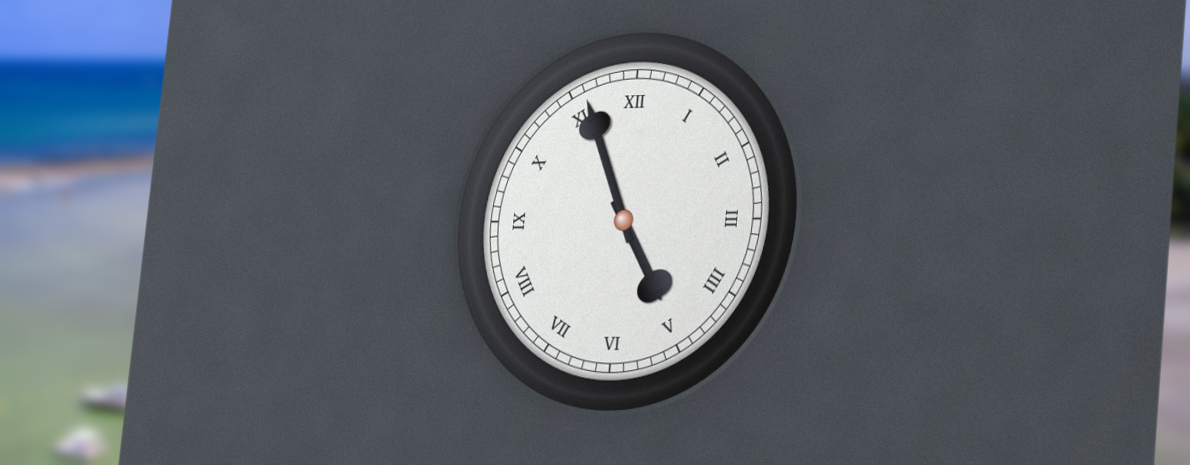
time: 4:56
